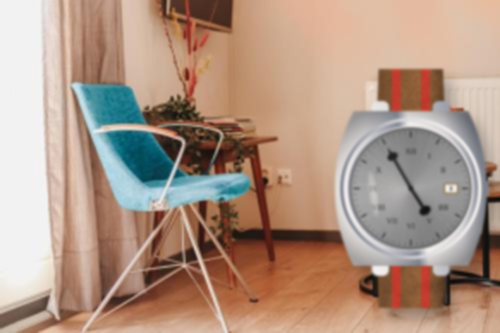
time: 4:55
